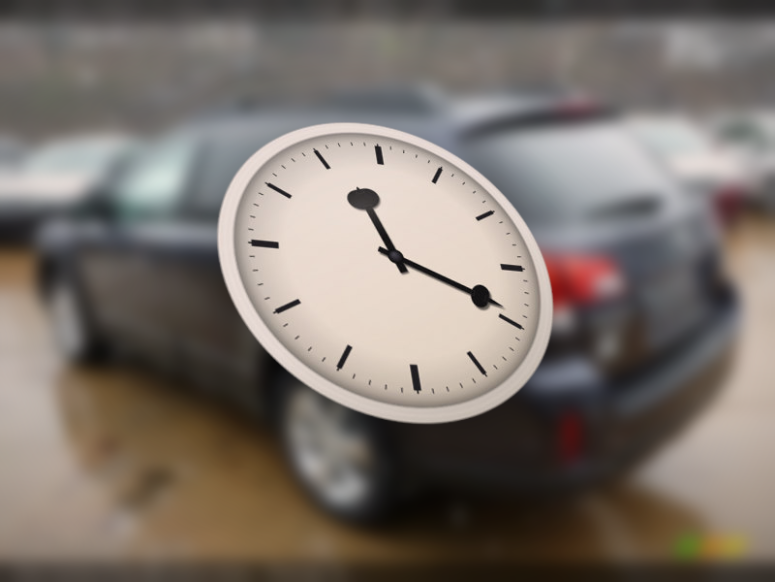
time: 11:19
